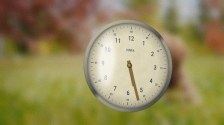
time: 5:27
